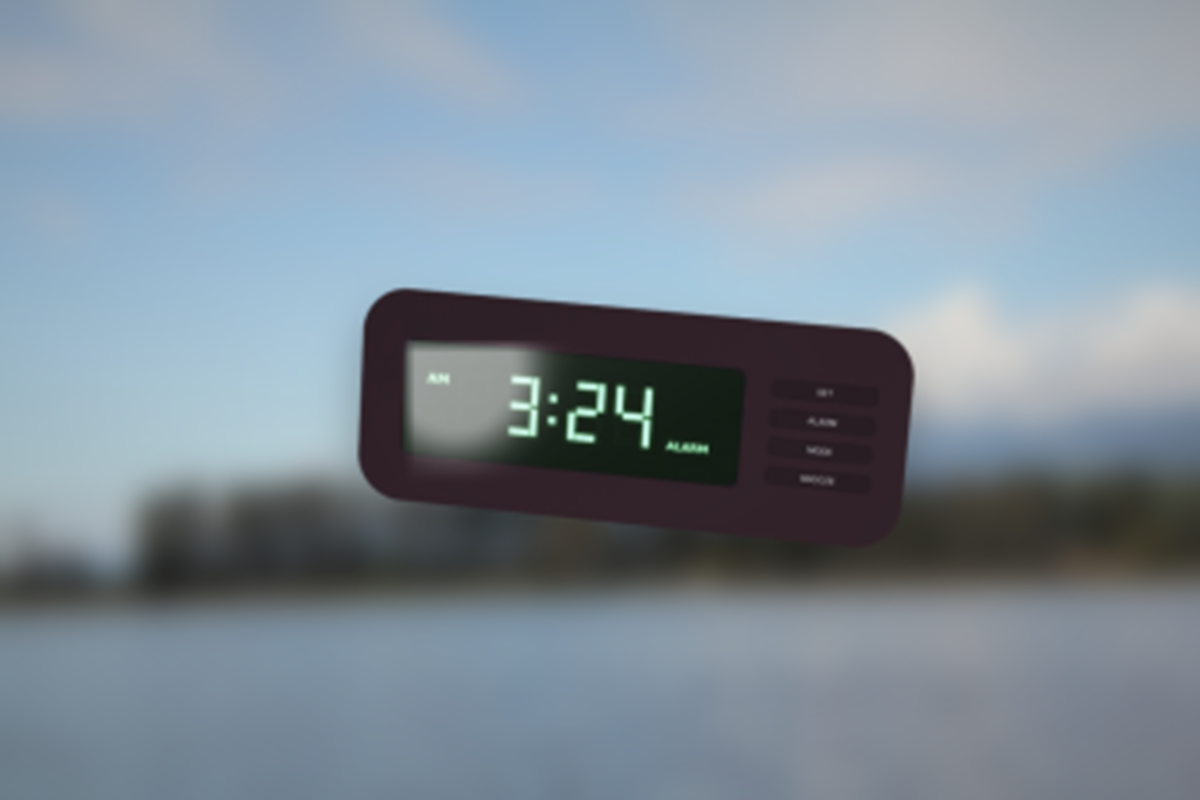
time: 3:24
